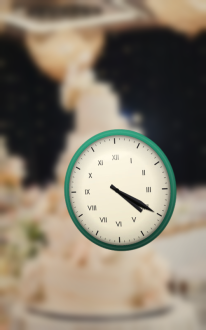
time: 4:20
